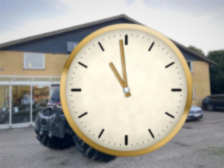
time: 10:59
